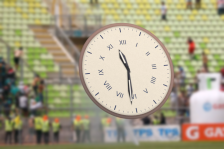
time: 11:31
